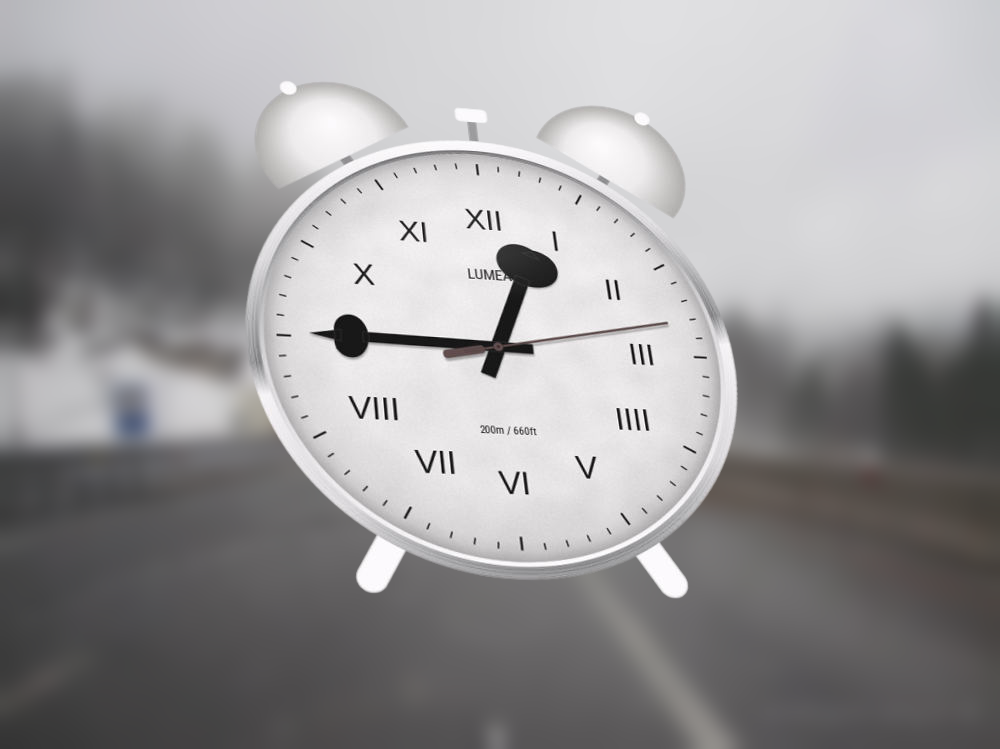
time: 12:45:13
